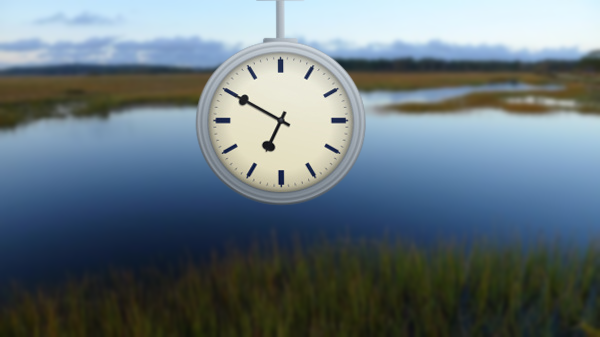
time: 6:50
